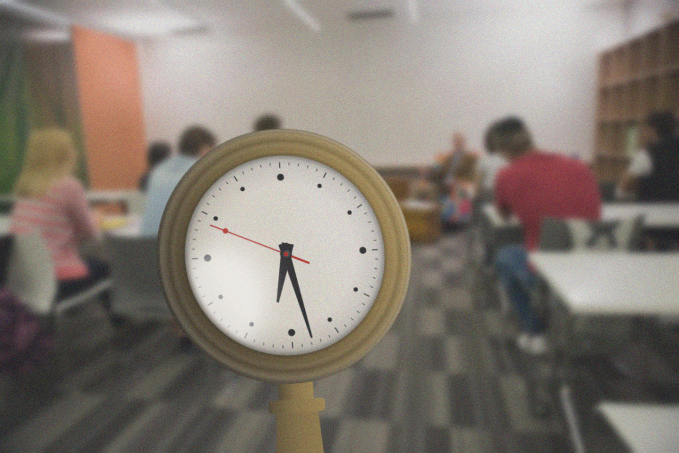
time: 6:27:49
